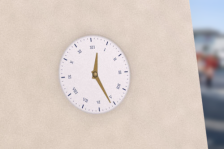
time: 12:26
